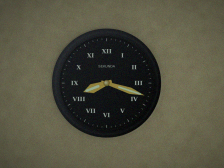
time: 8:18
